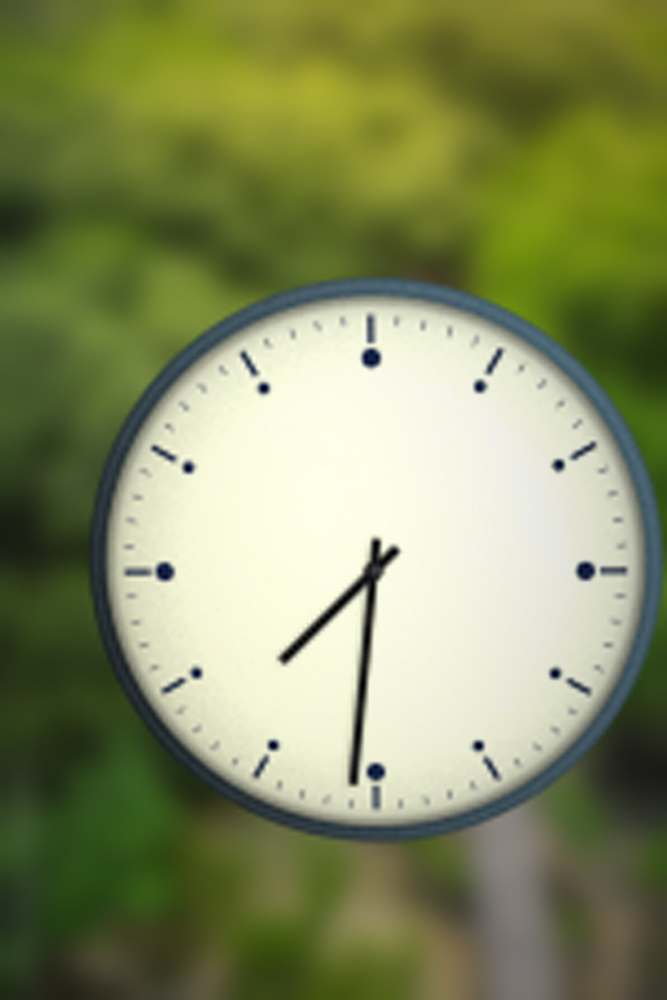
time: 7:31
